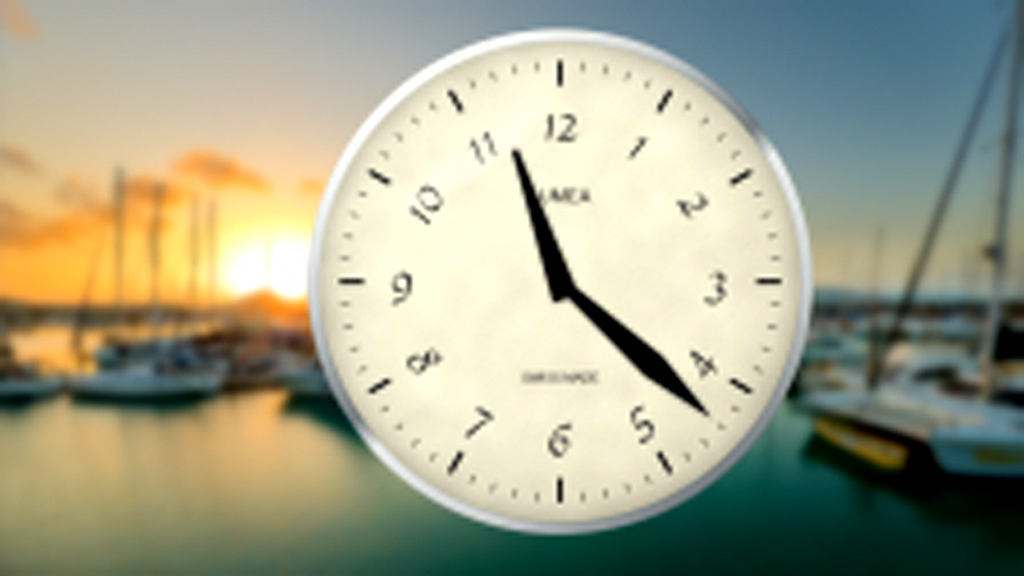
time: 11:22
